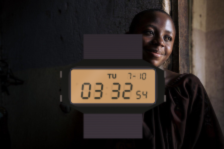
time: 3:32
